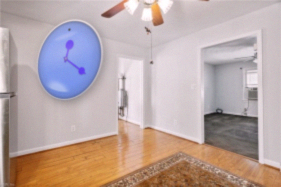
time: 12:20
